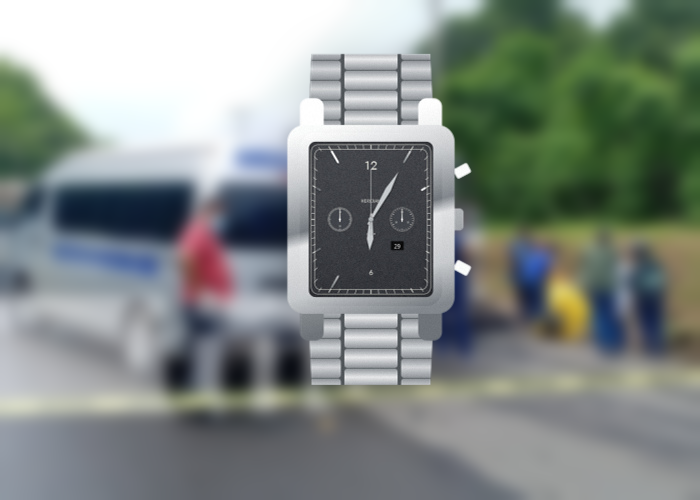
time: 6:05
